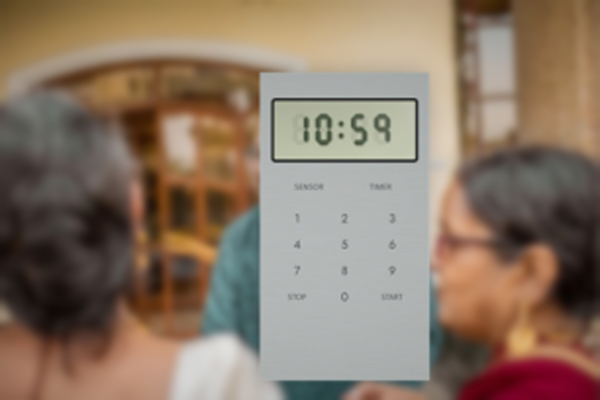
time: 10:59
